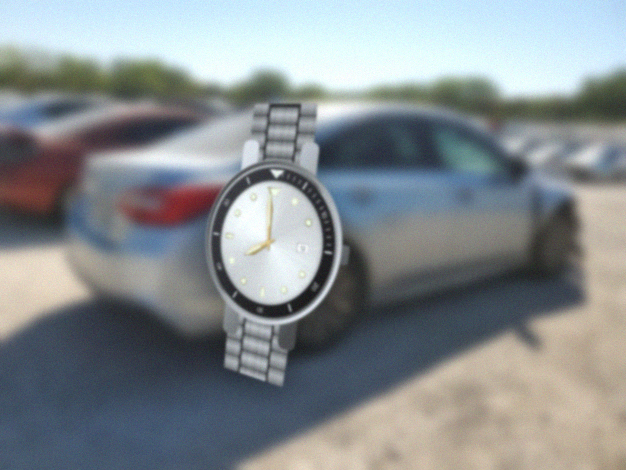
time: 7:59
